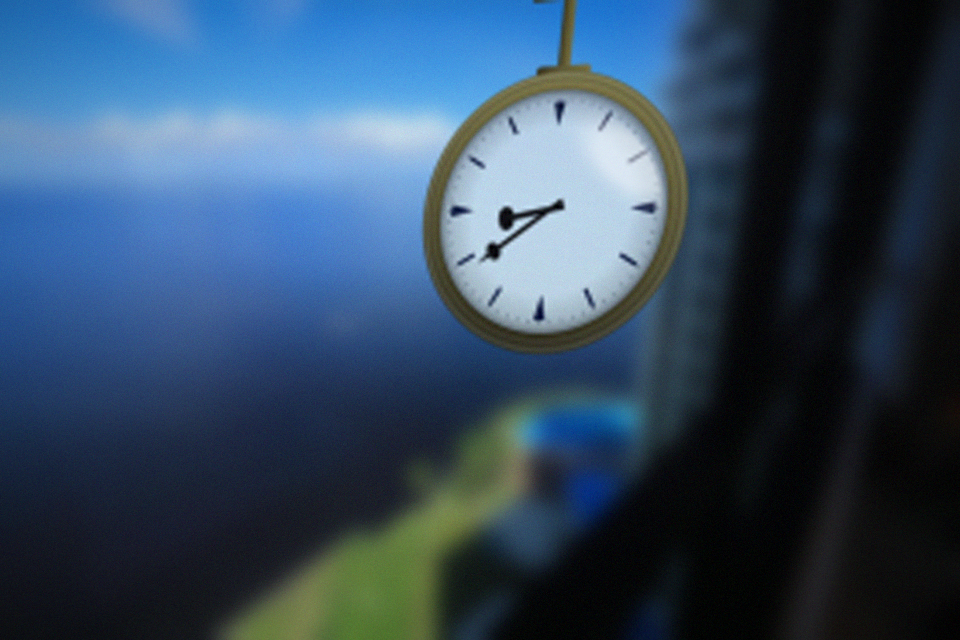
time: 8:39
